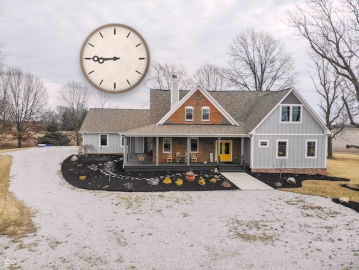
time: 8:45
